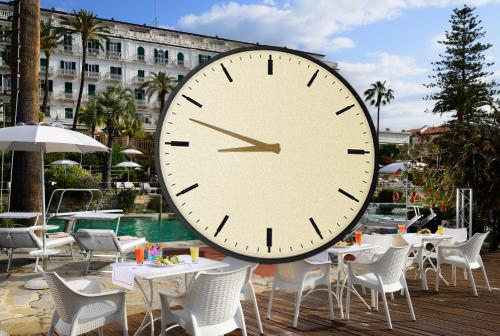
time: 8:48
